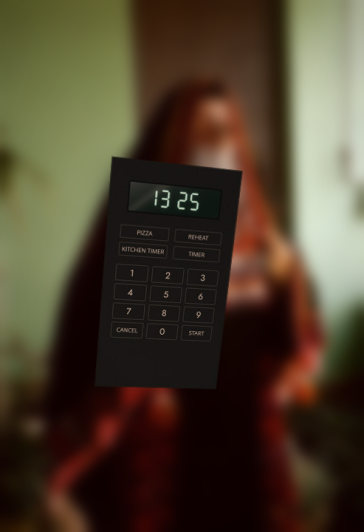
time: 13:25
